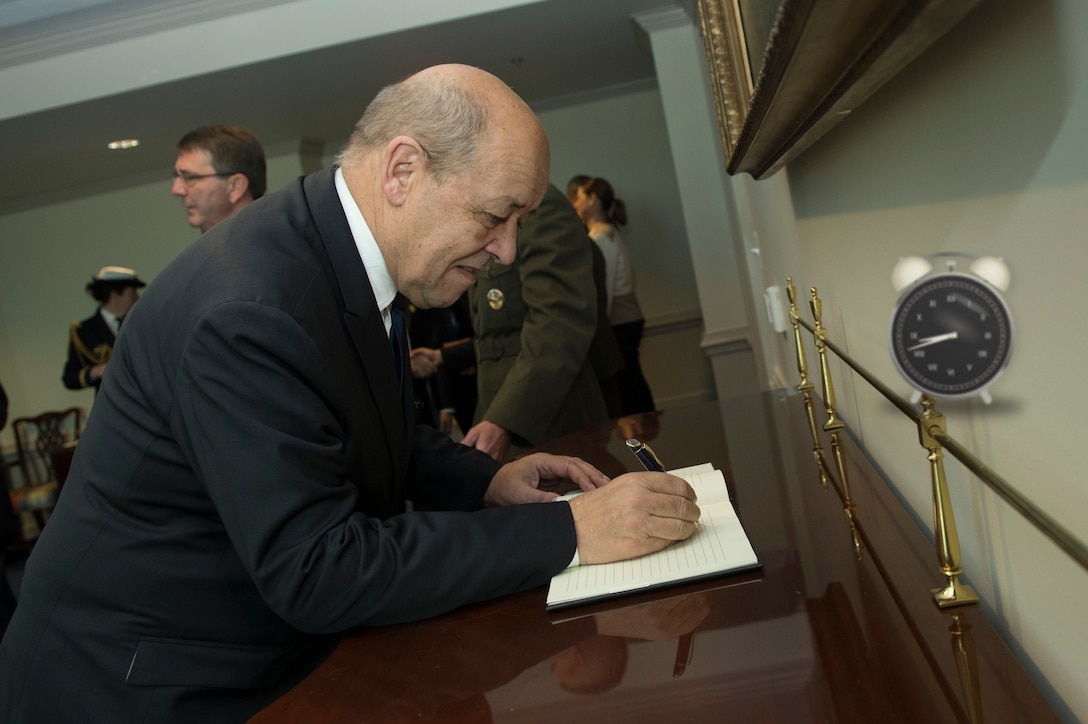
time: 8:42
